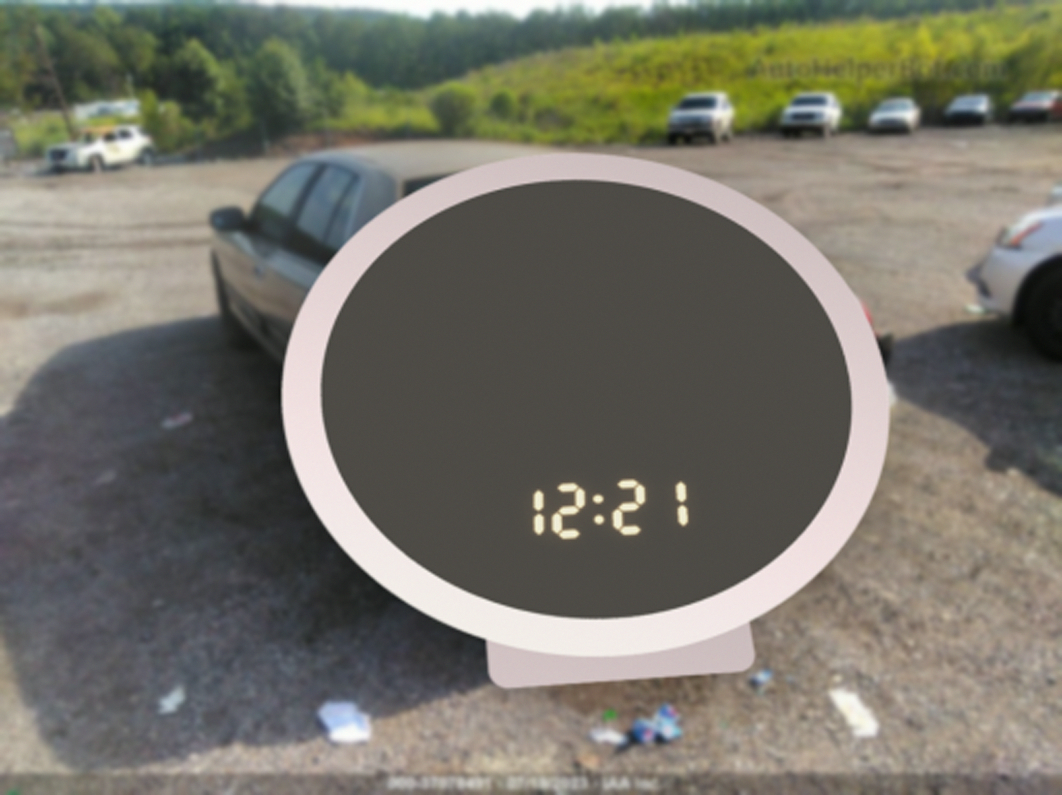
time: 12:21
